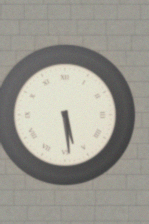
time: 5:29
